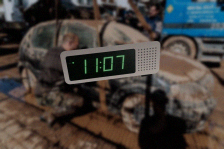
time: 11:07
